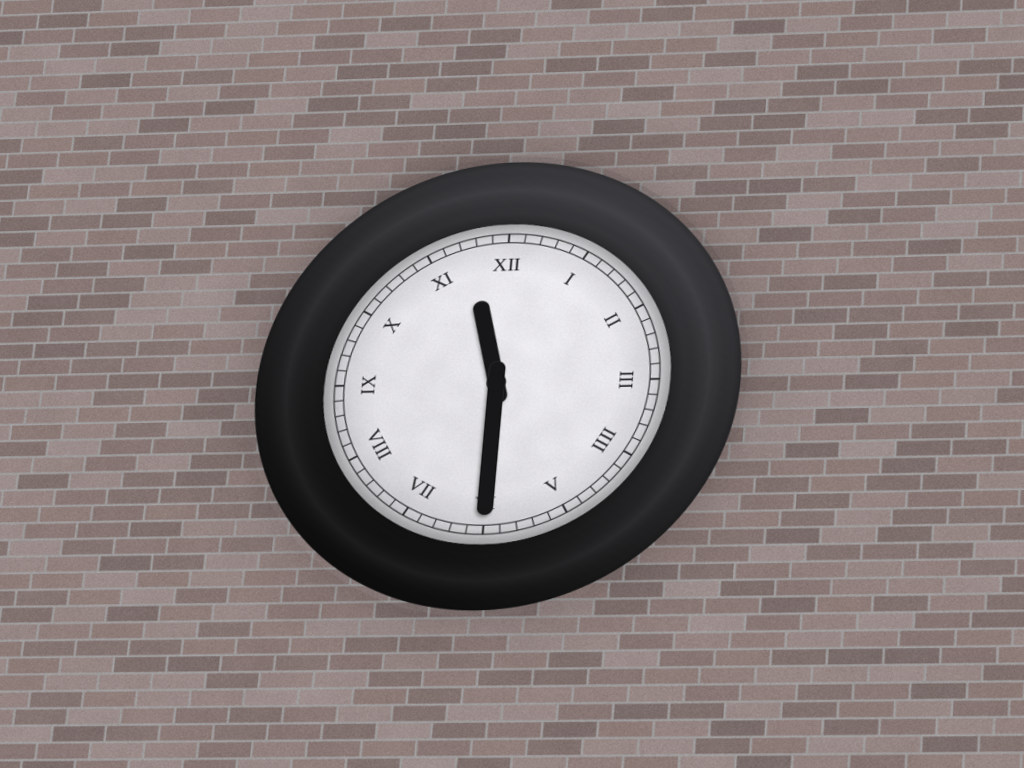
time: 11:30
